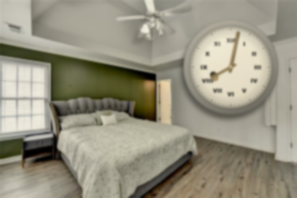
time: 8:02
